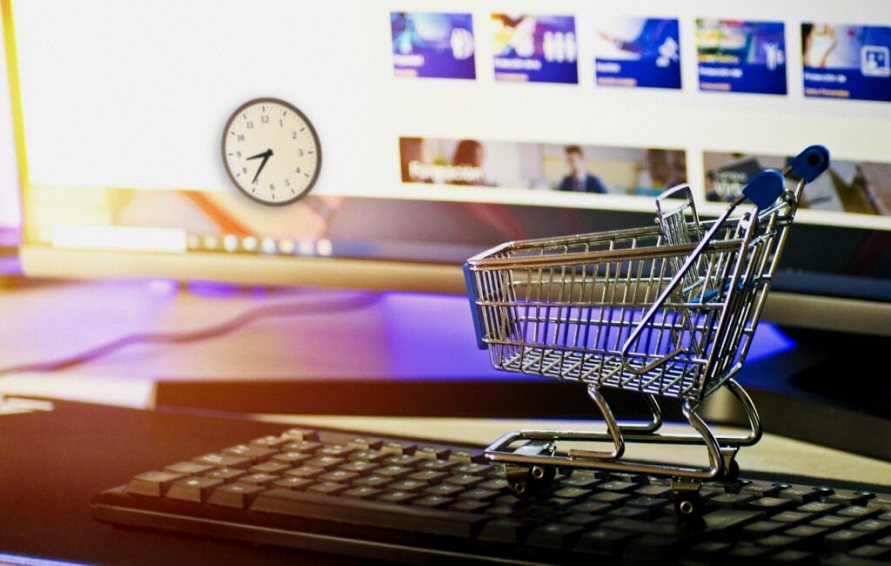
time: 8:36
